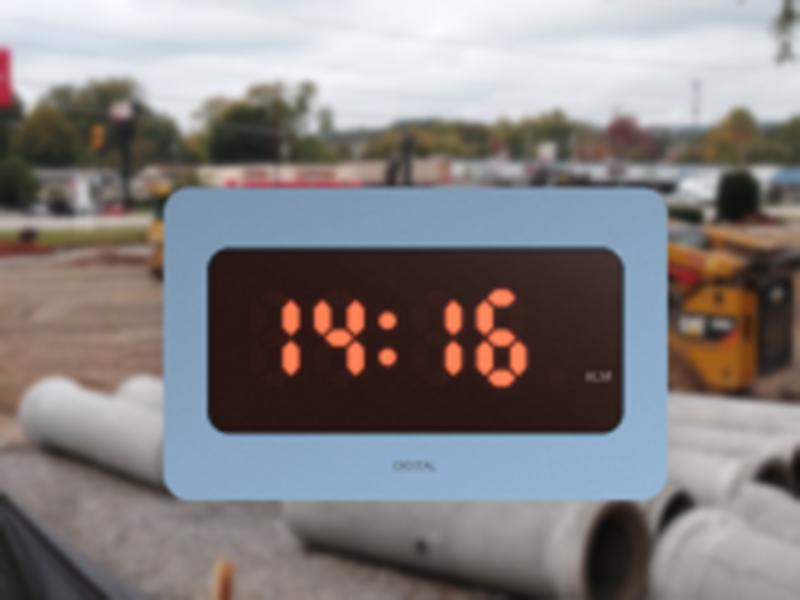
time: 14:16
